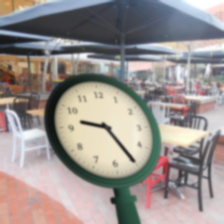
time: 9:25
